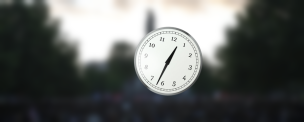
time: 12:32
